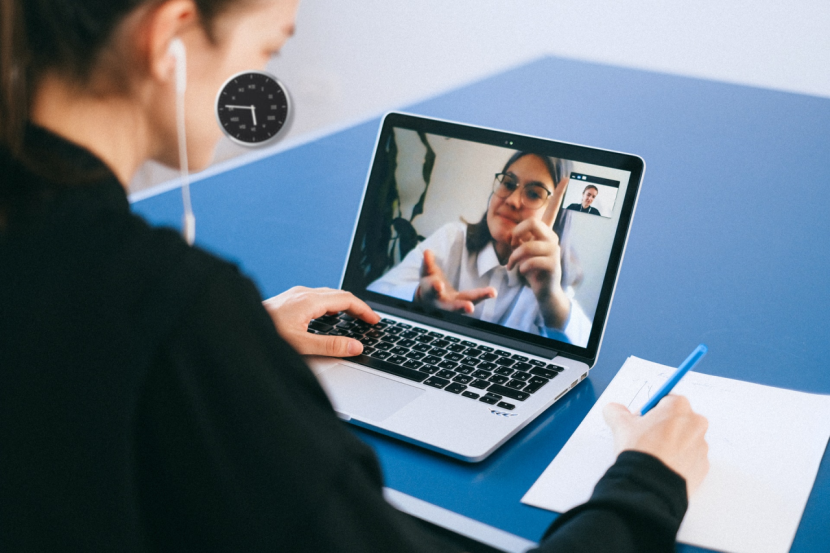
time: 5:46
